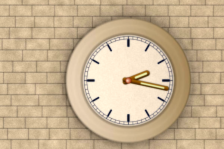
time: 2:17
